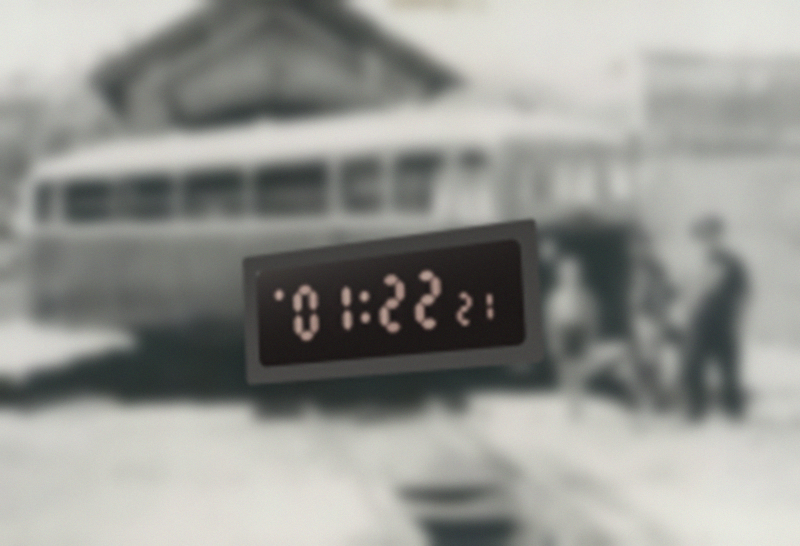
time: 1:22:21
